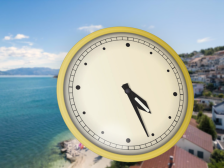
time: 4:26
